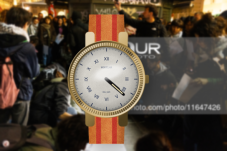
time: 4:22
